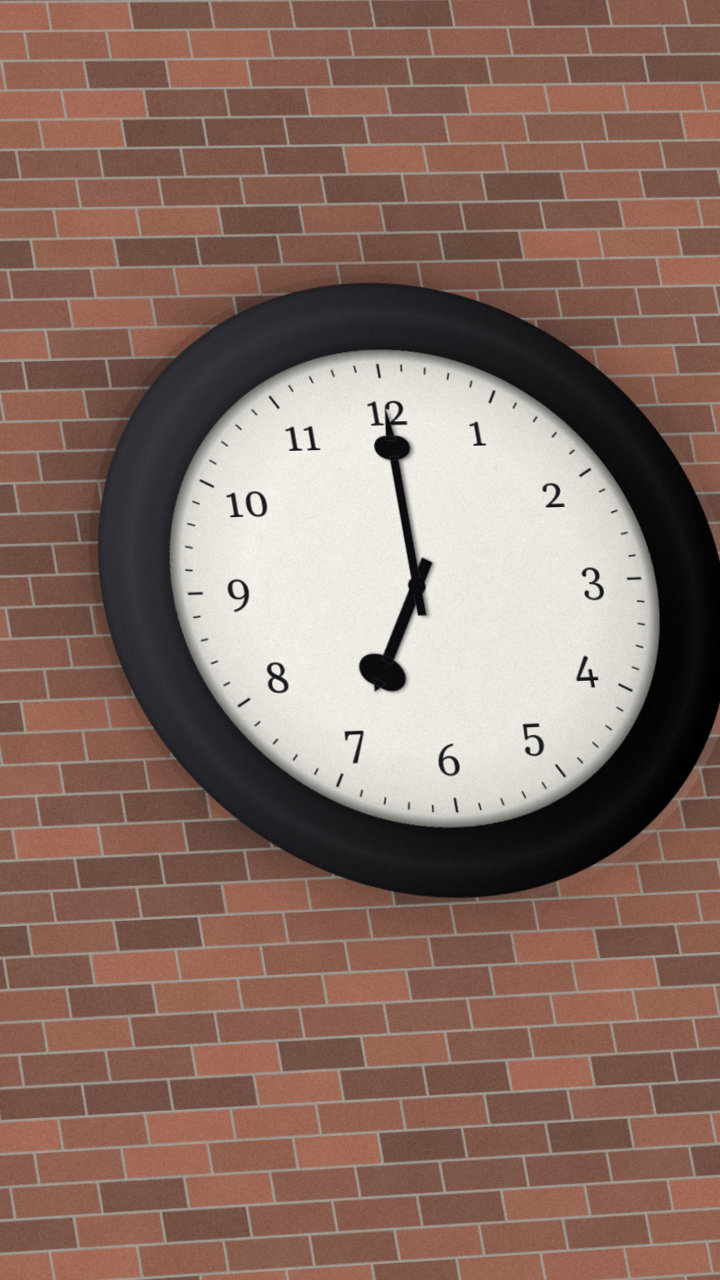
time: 7:00
